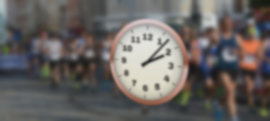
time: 2:07
